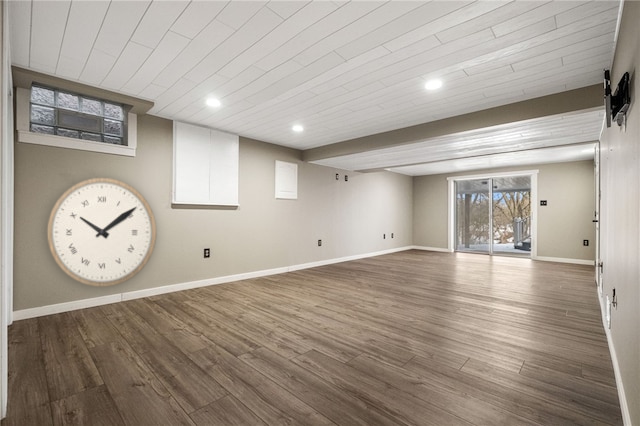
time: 10:09
